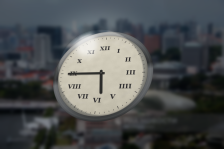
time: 5:45
